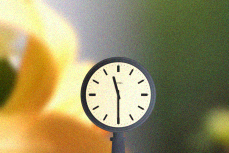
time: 11:30
